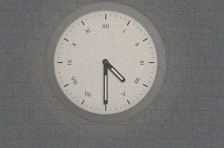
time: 4:30
